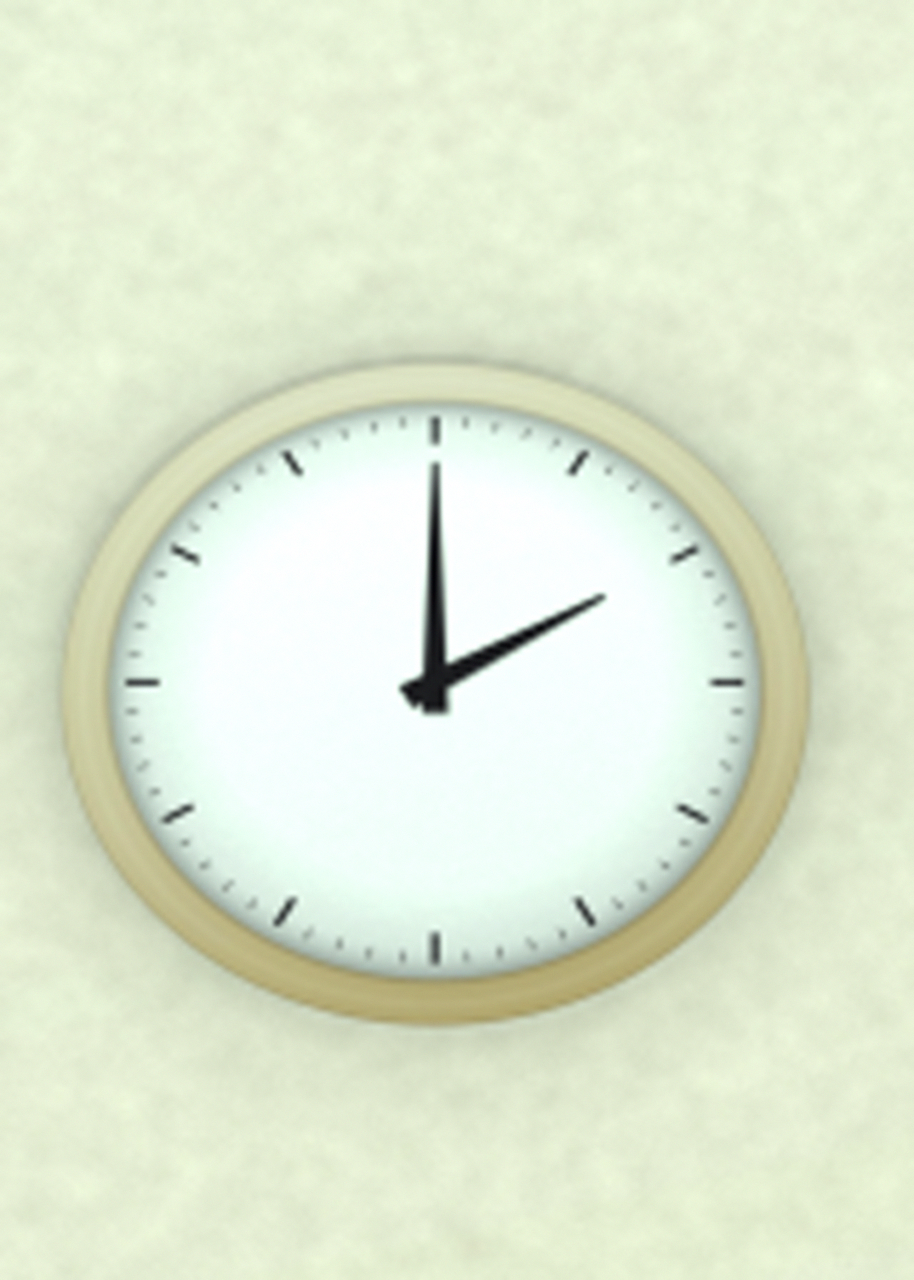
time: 2:00
